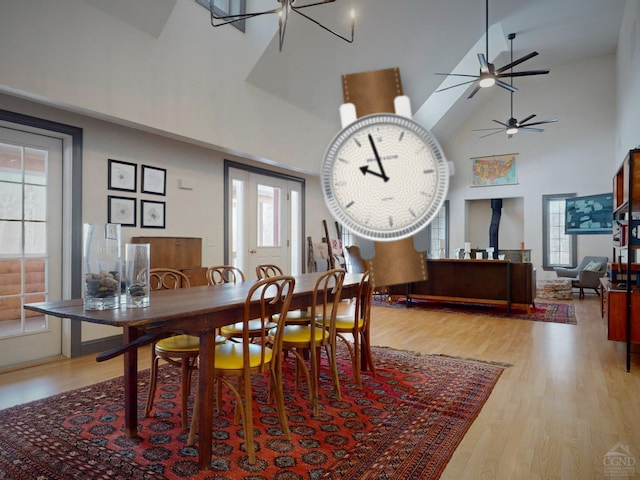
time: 9:58
